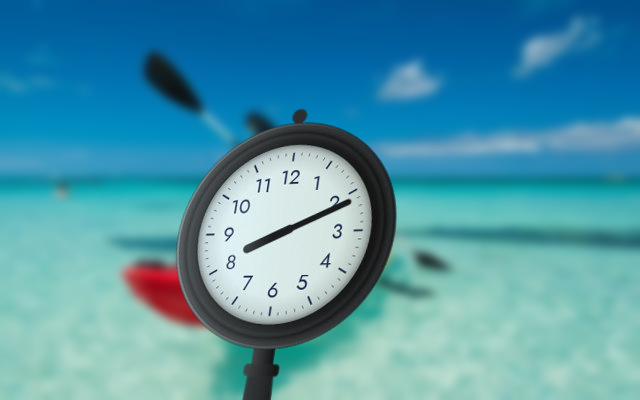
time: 8:11
